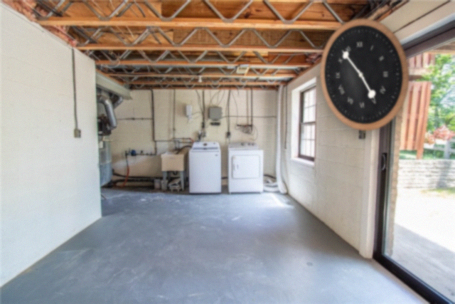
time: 4:53
